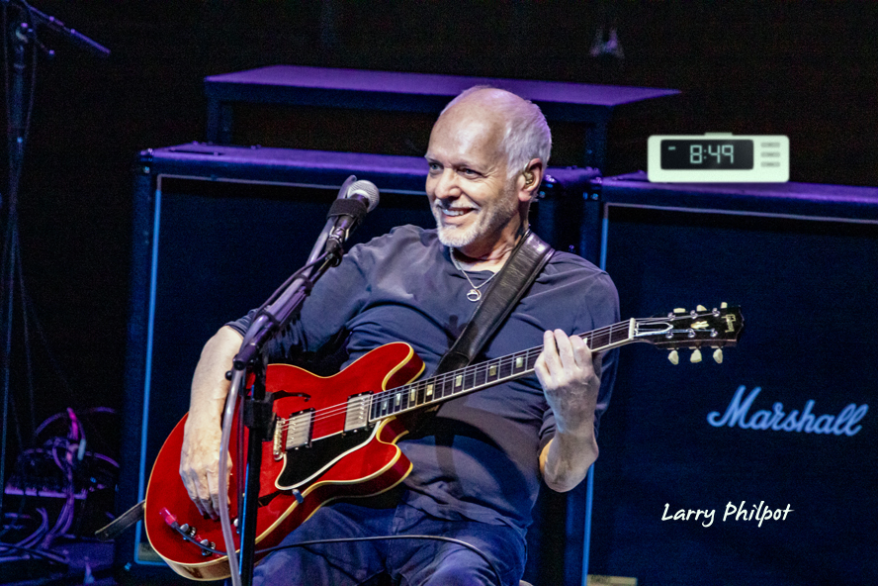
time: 8:49
